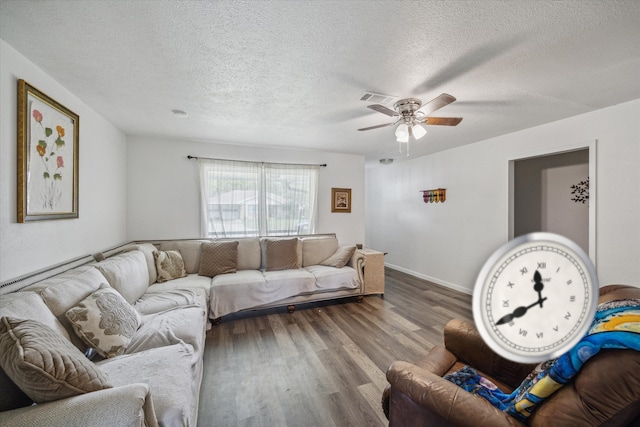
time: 11:41
